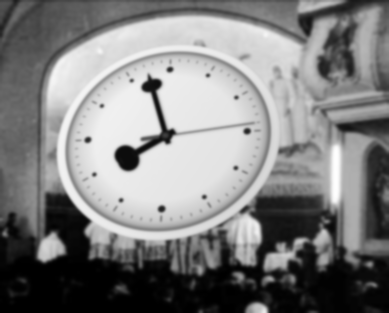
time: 7:57:14
